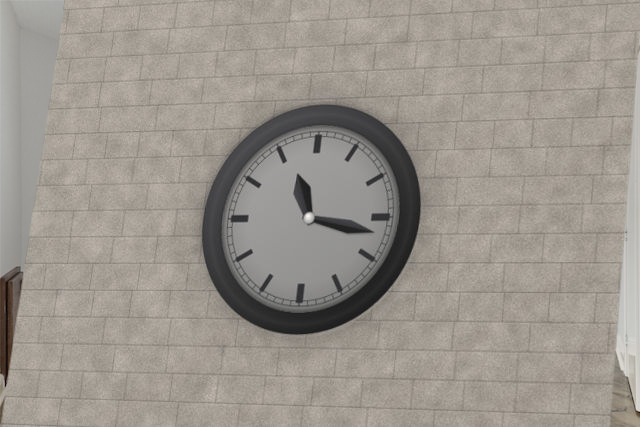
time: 11:17
